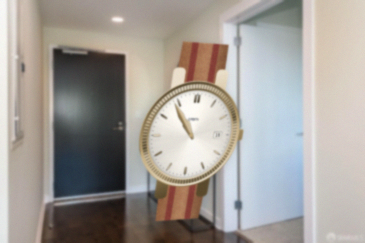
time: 10:54
